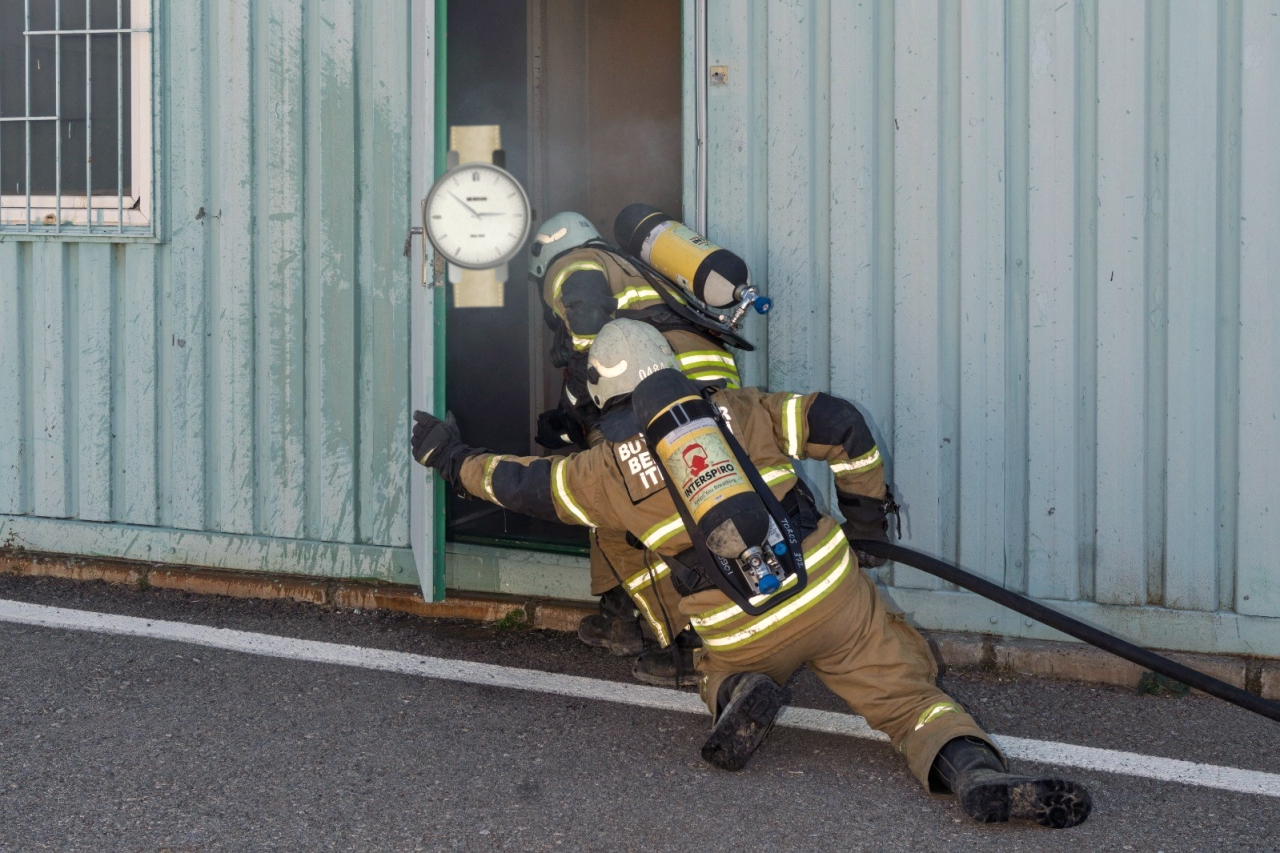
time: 2:52
